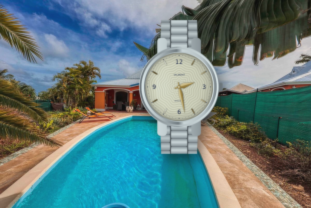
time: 2:28
